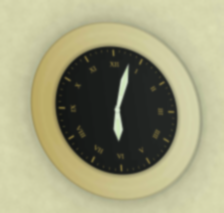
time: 6:03
